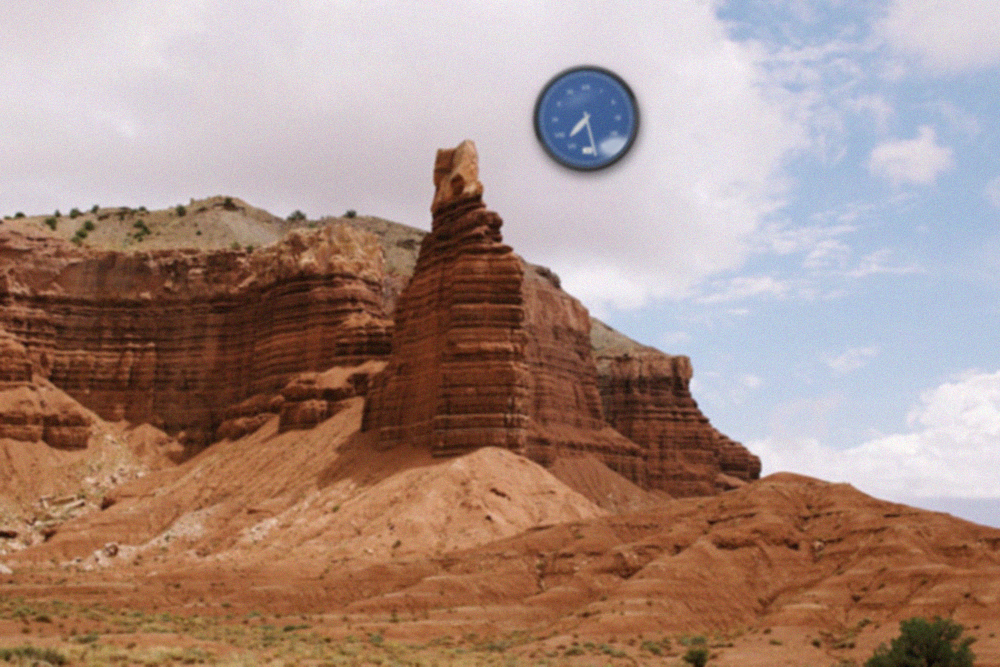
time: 7:28
